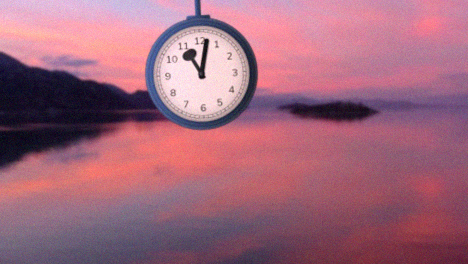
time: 11:02
